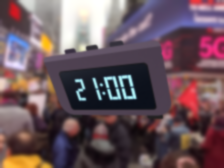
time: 21:00
